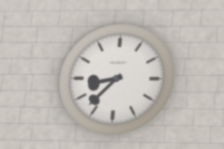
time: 8:37
